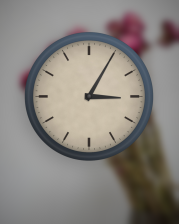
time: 3:05
